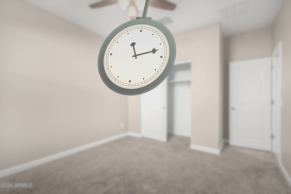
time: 11:12
